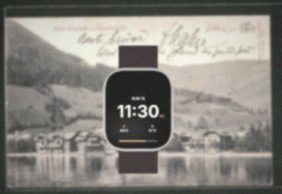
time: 11:30
